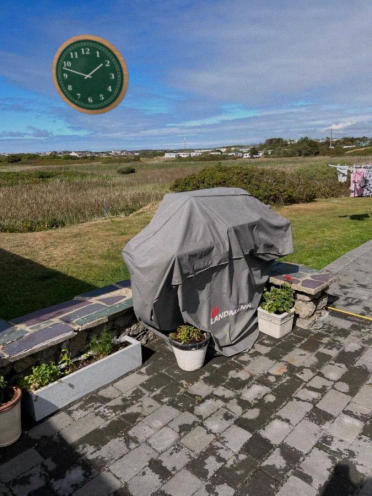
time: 1:48
